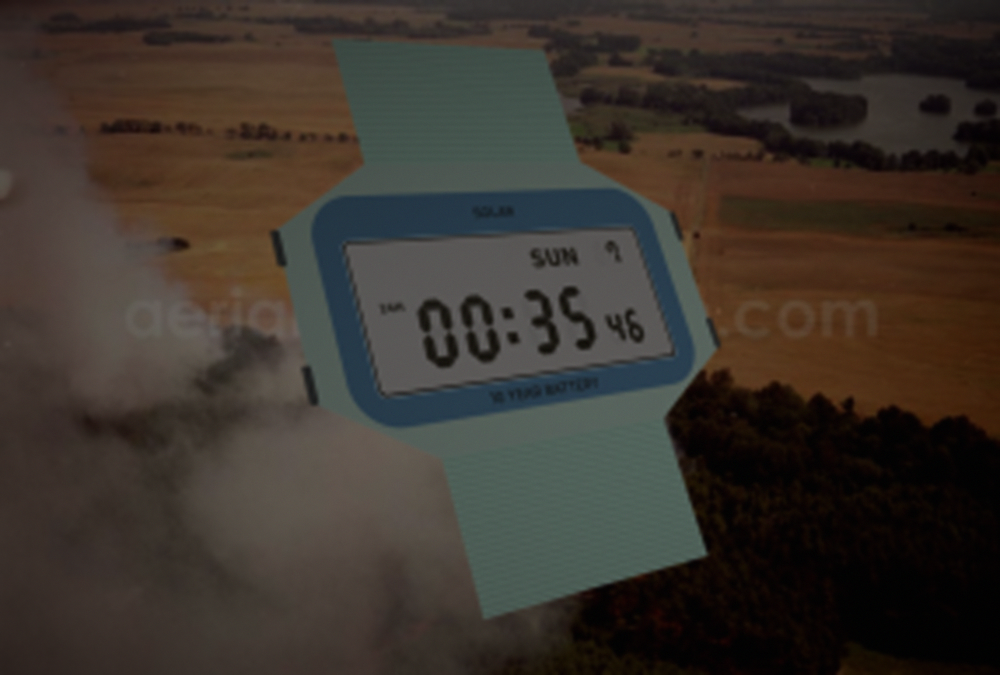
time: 0:35:46
